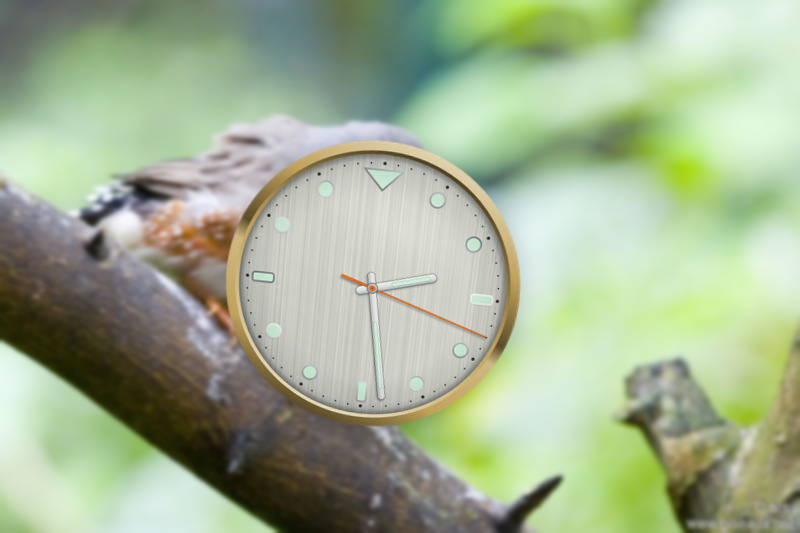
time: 2:28:18
